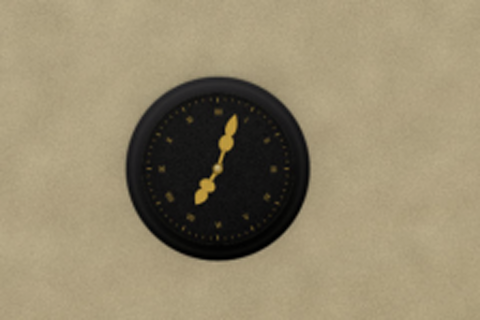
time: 7:03
